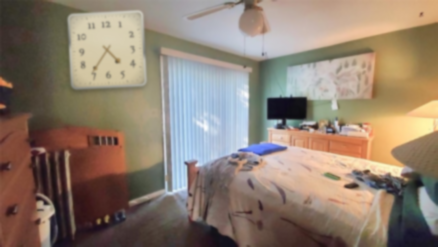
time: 4:36
